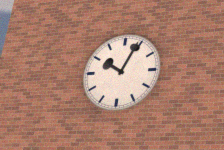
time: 10:04
